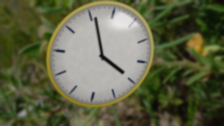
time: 3:56
